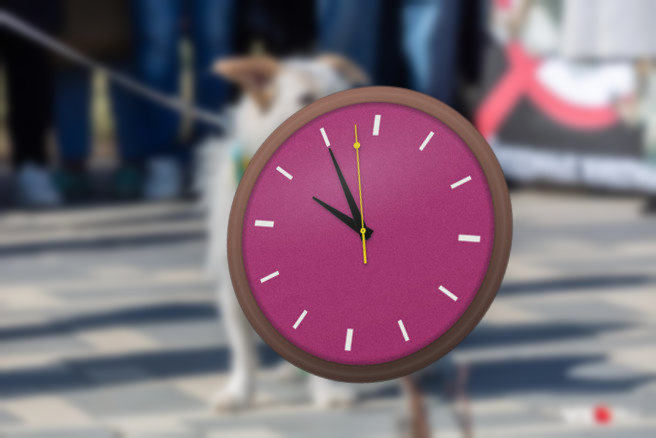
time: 9:54:58
